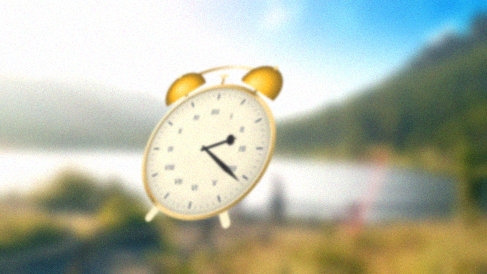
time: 2:21
